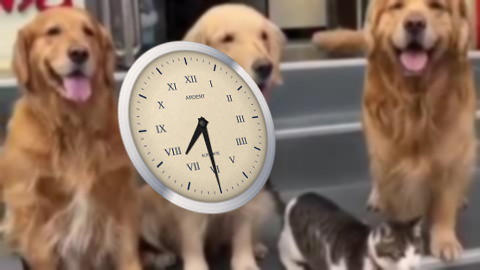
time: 7:30
